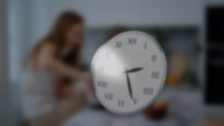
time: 2:26
